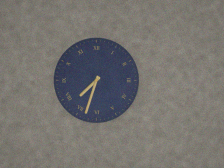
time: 7:33
